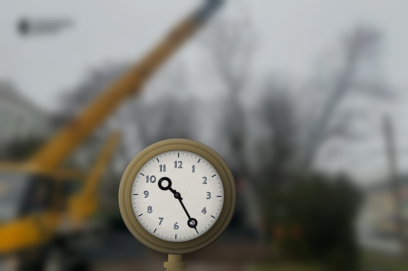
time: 10:25
